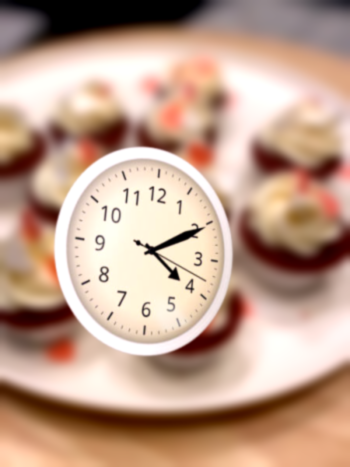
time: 4:10:18
